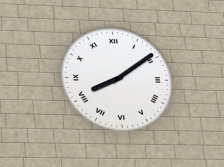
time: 8:09
